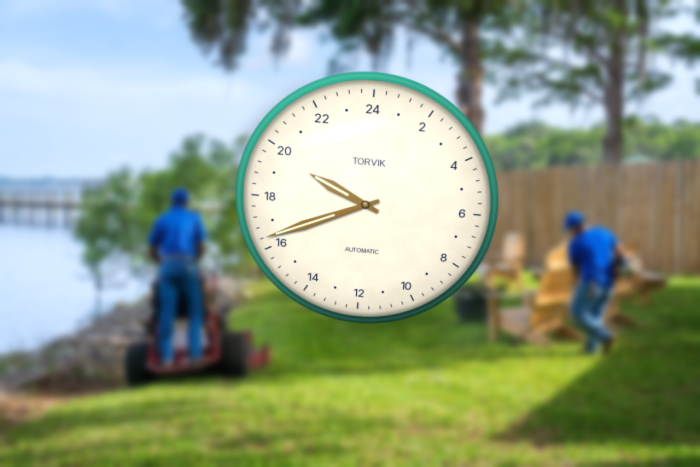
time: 19:41
